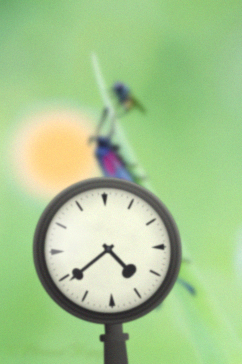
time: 4:39
